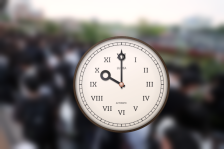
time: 10:00
